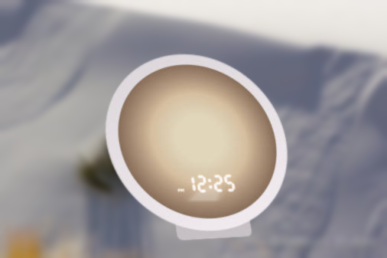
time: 12:25
